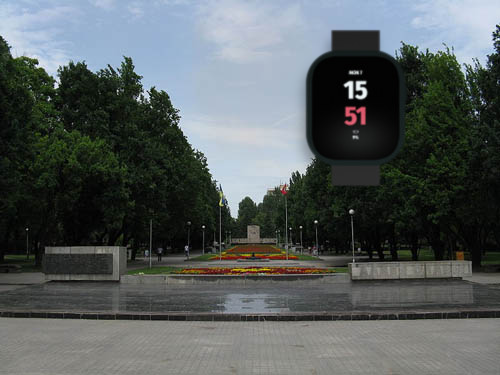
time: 15:51
